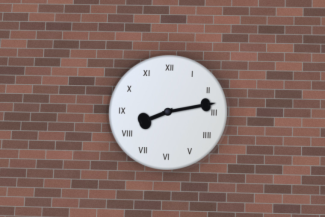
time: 8:13
